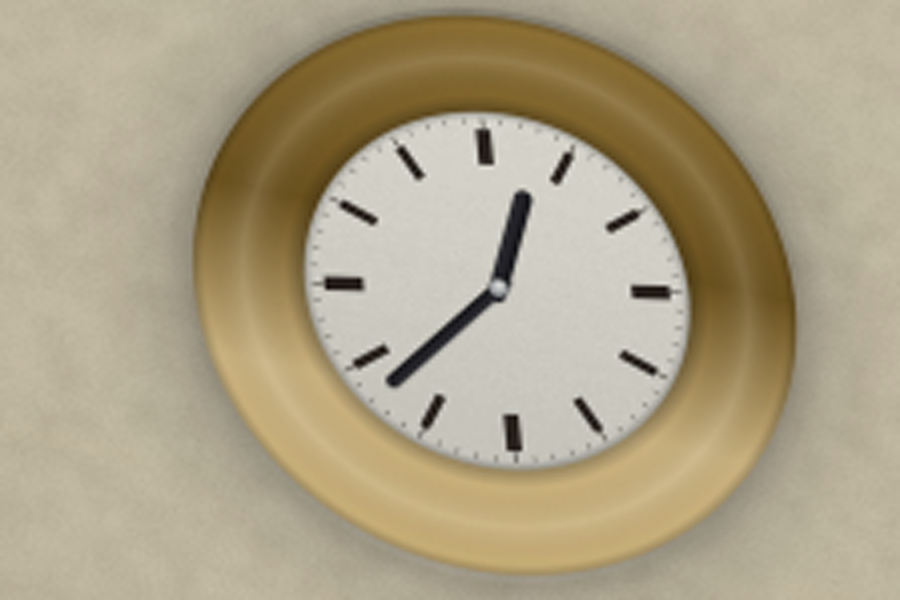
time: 12:38
